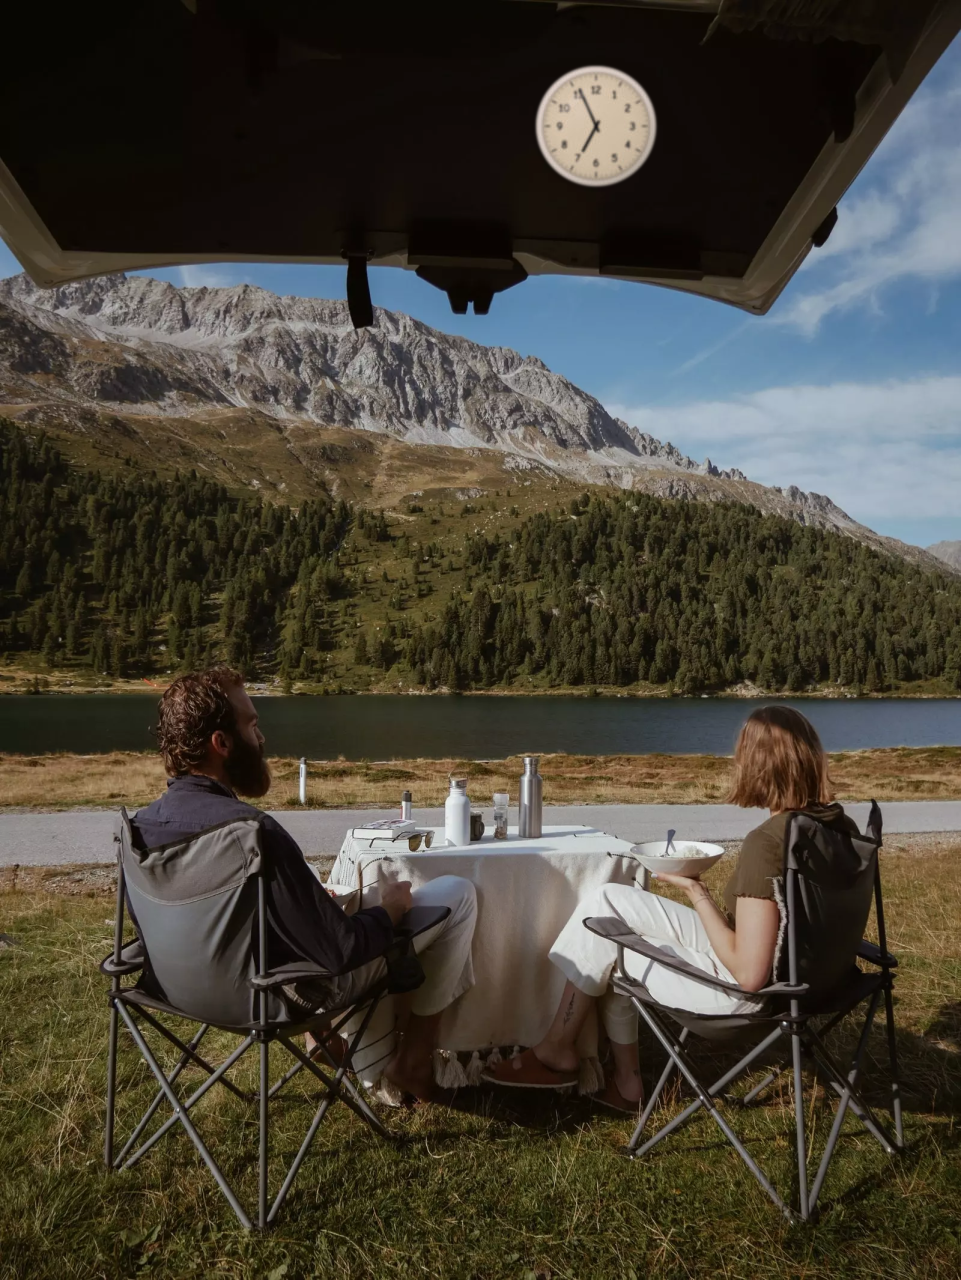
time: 6:56
